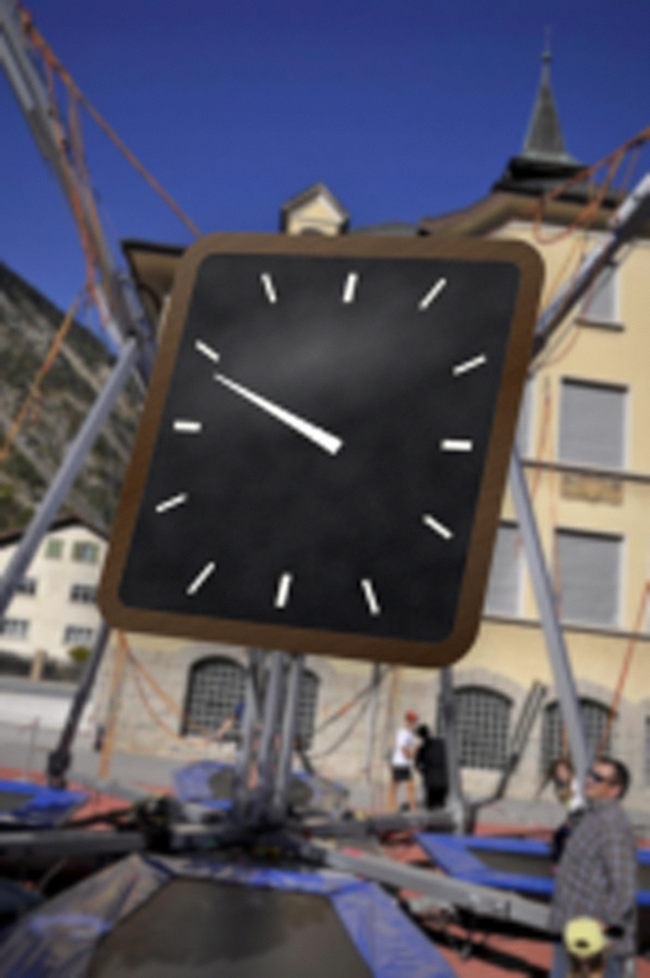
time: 9:49
